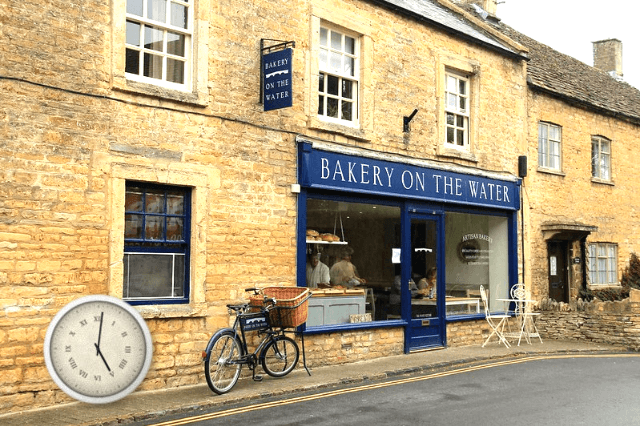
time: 5:01
